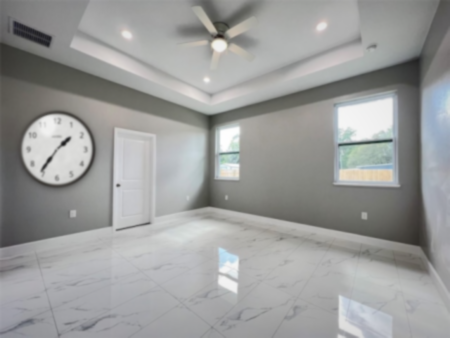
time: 1:36
